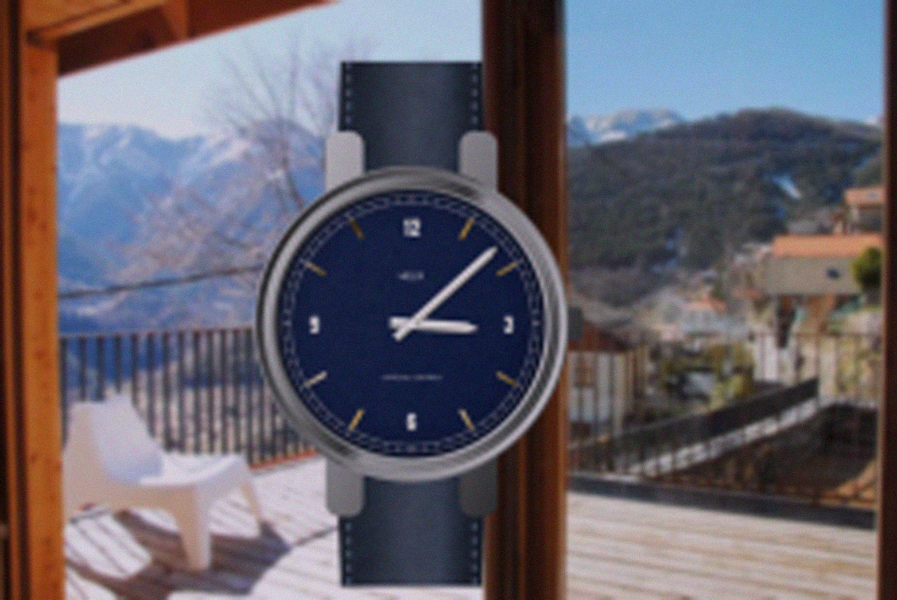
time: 3:08
